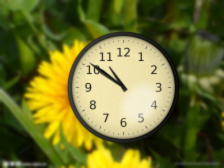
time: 10:51
